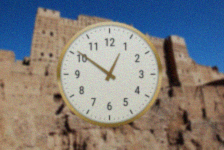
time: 12:51
